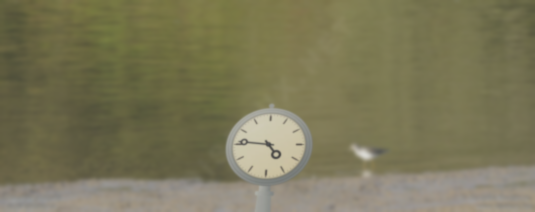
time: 4:46
